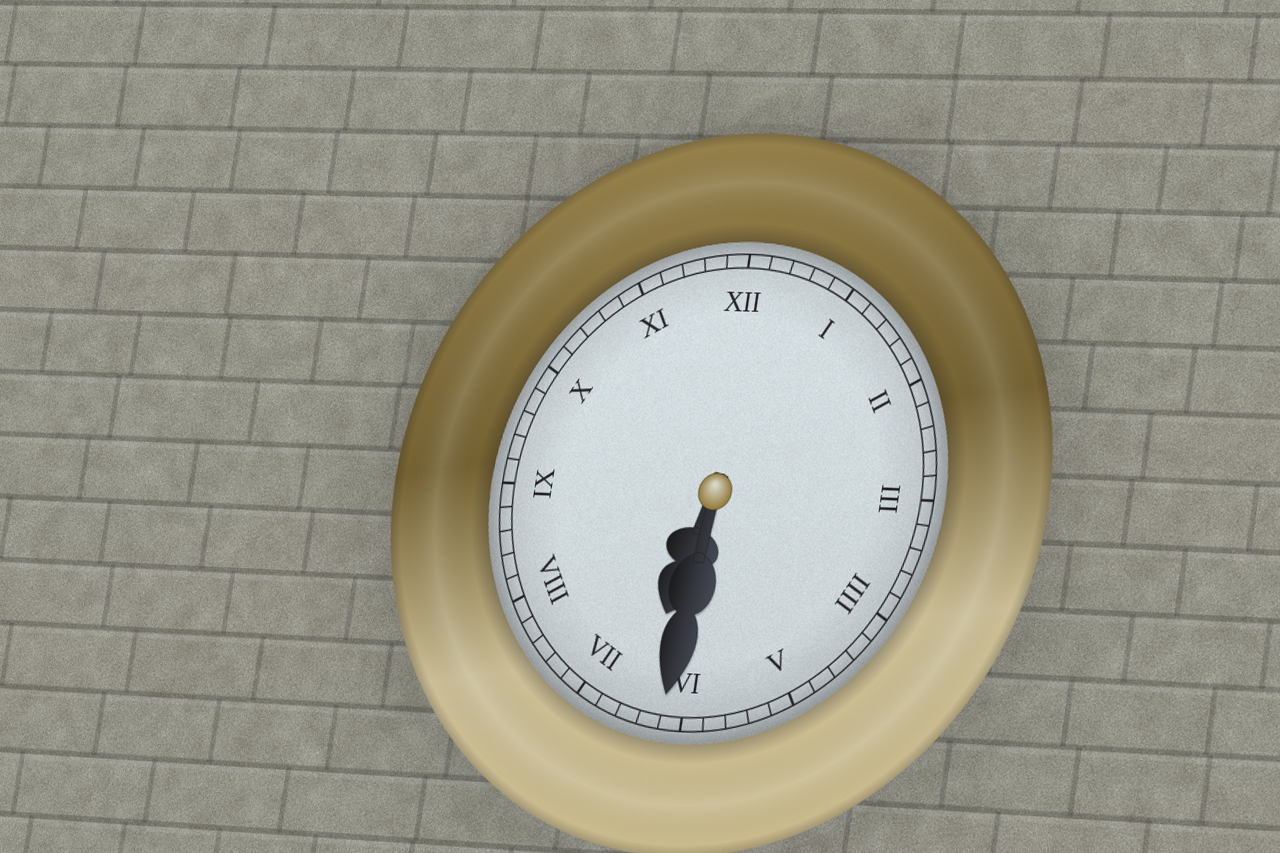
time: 6:31
